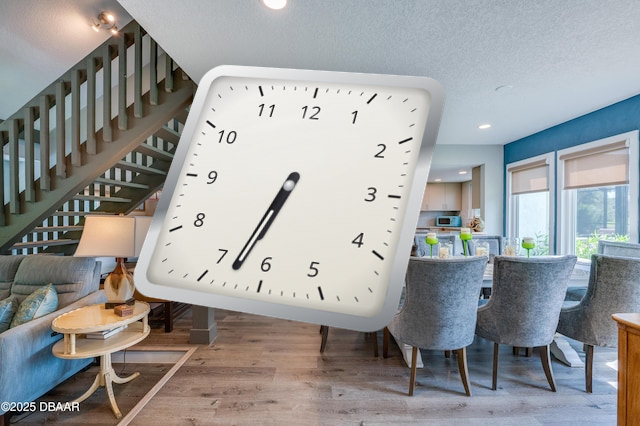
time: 6:33
